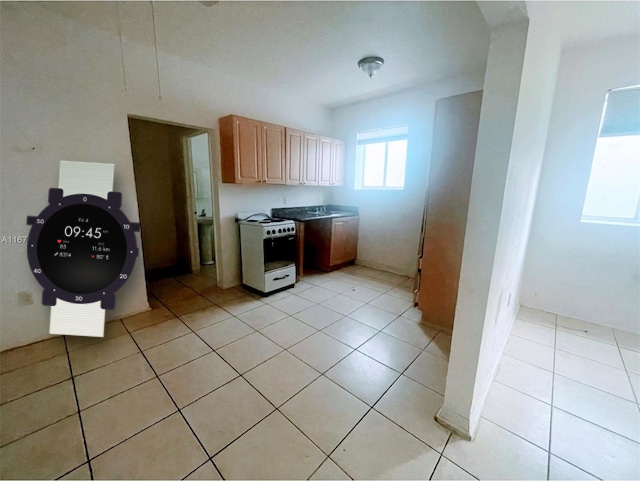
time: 9:45
